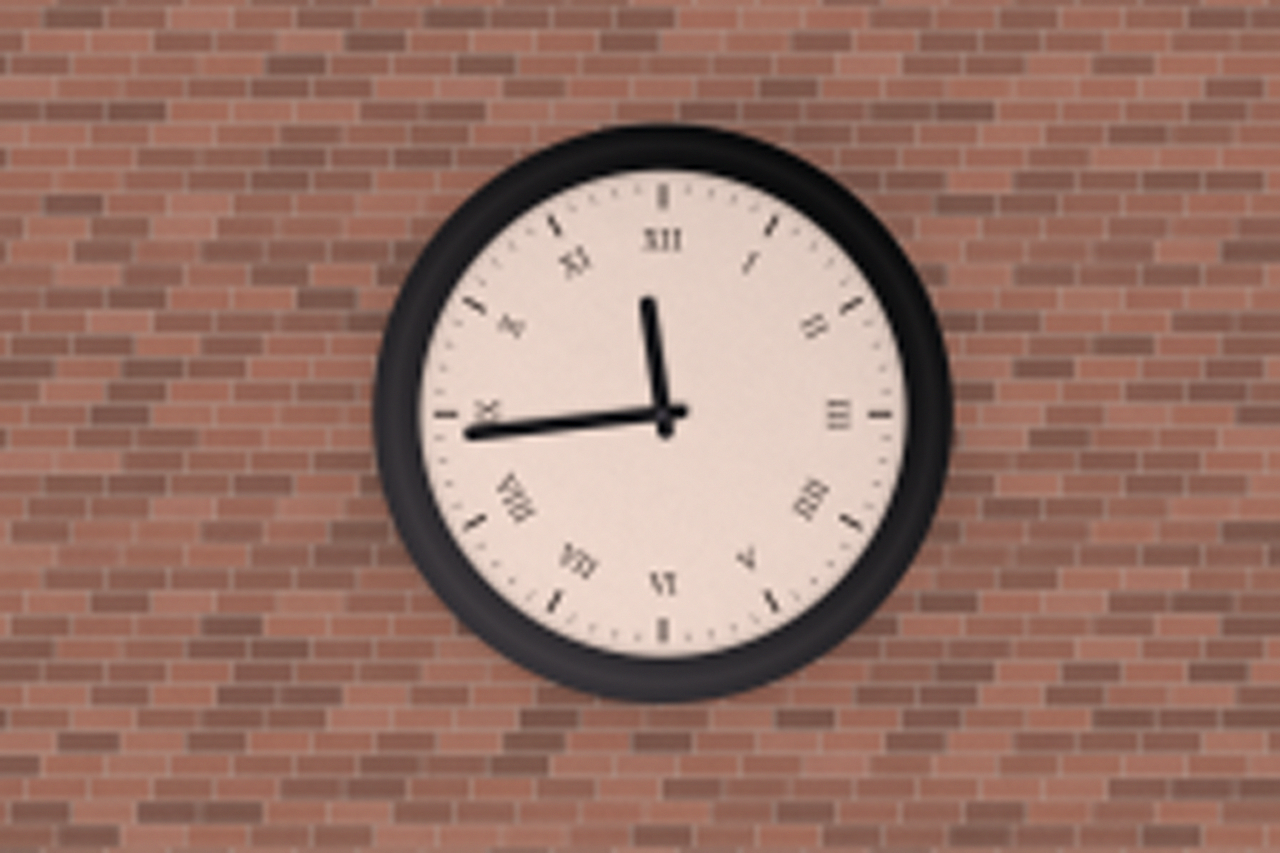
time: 11:44
